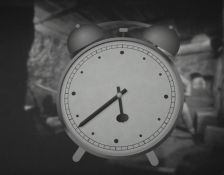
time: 5:38
